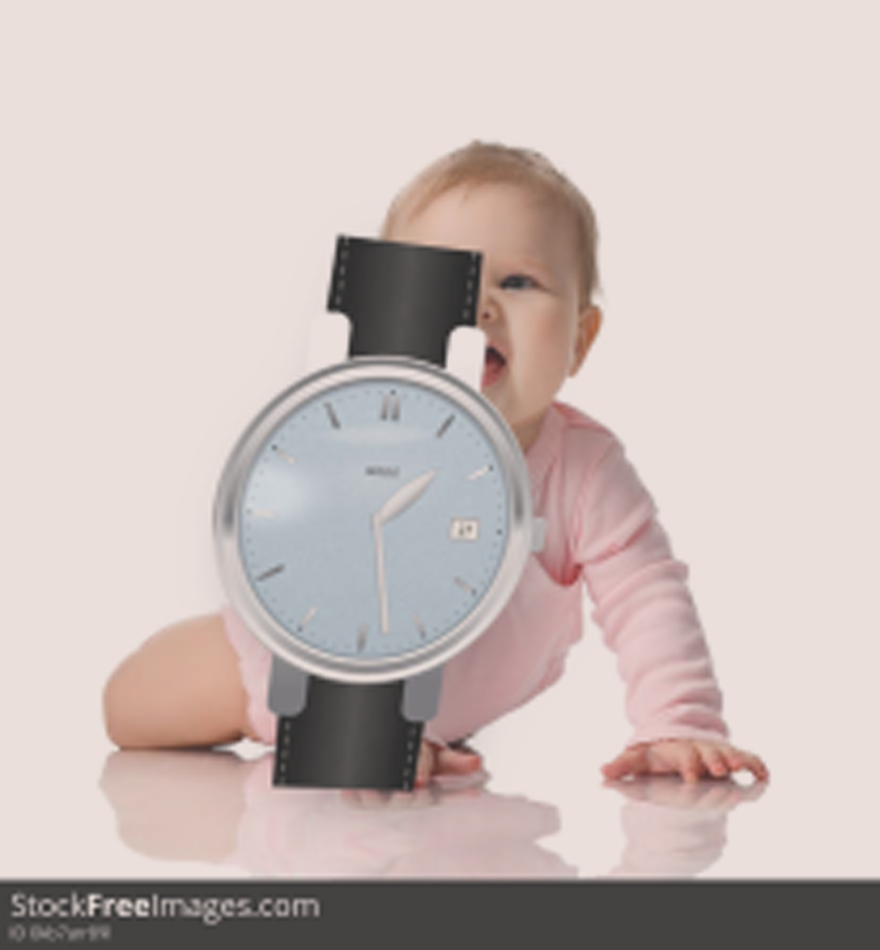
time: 1:28
